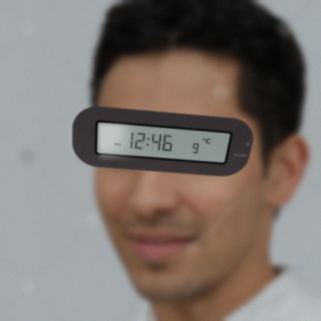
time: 12:46
